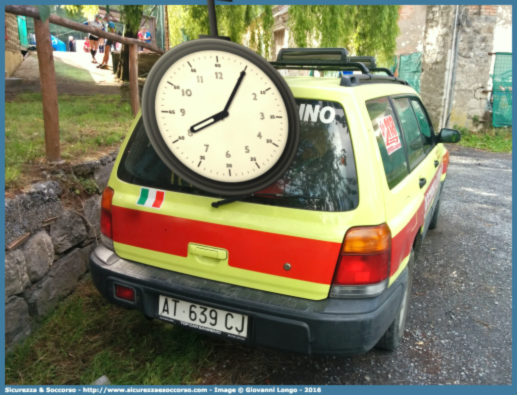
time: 8:05
